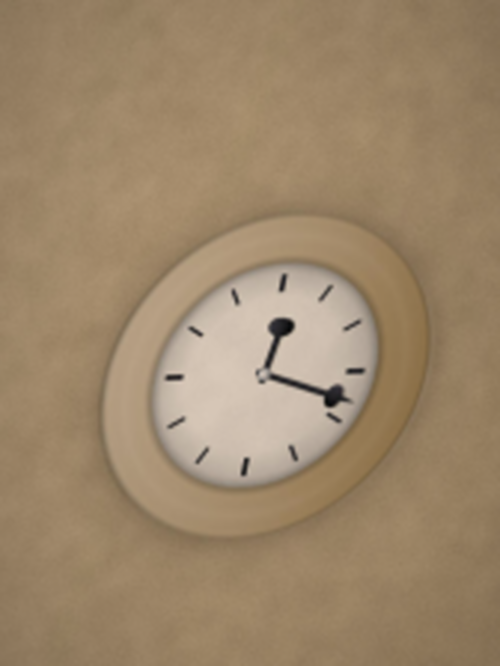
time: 12:18
